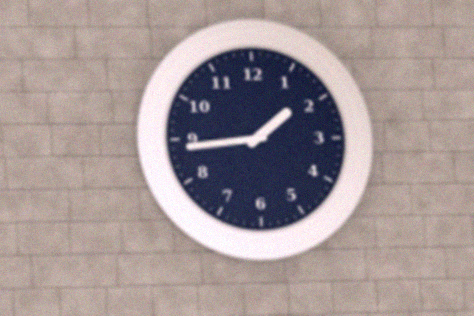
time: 1:44
